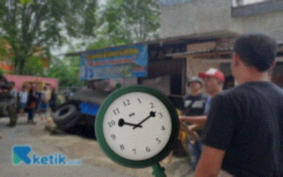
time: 10:13
